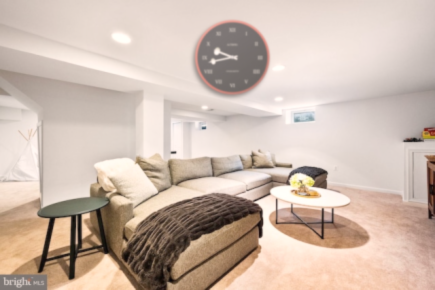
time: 9:43
